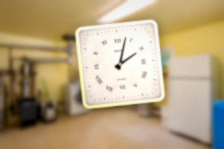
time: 2:03
